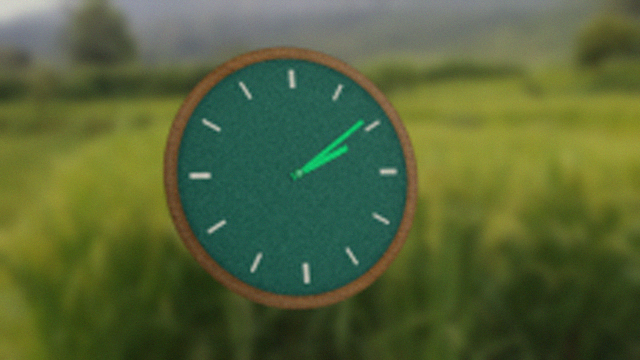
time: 2:09
